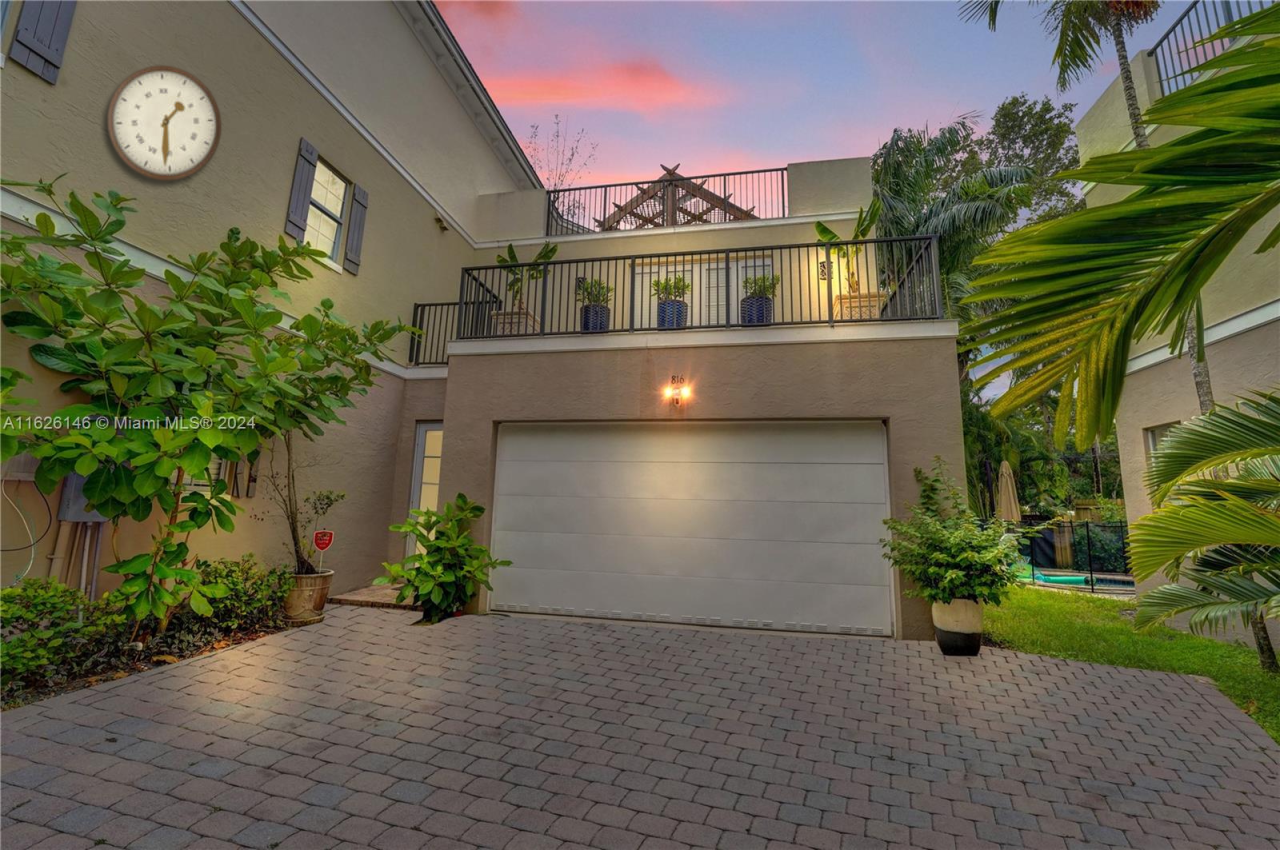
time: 1:31
